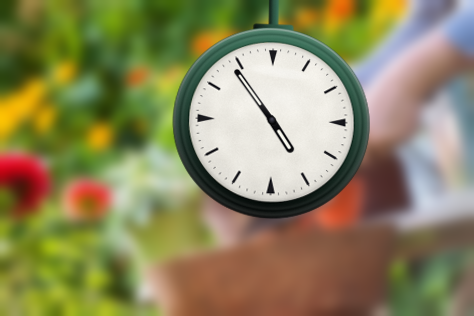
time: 4:54
